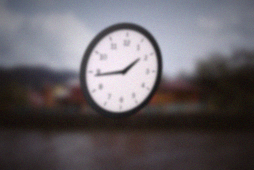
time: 1:44
